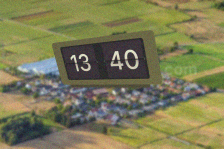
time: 13:40
